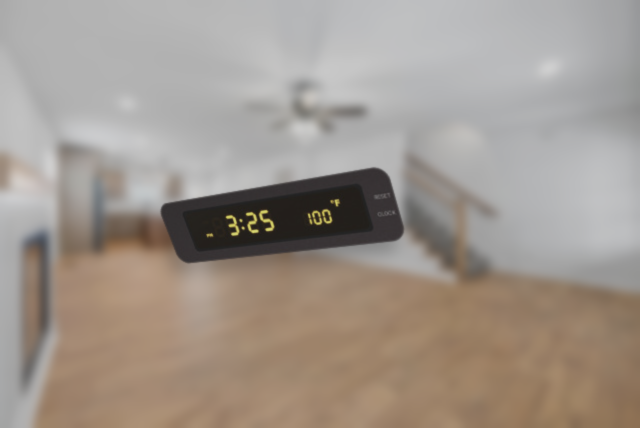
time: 3:25
